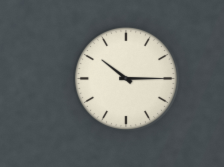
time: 10:15
